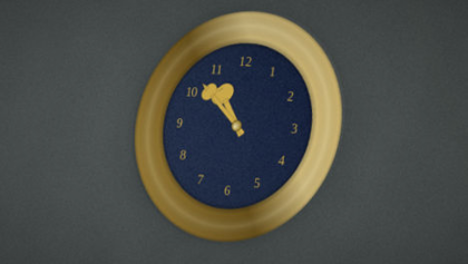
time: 10:52
